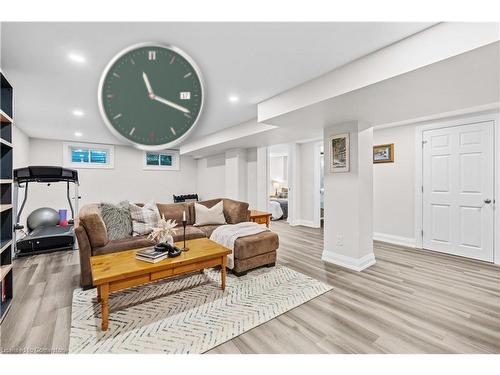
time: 11:19
